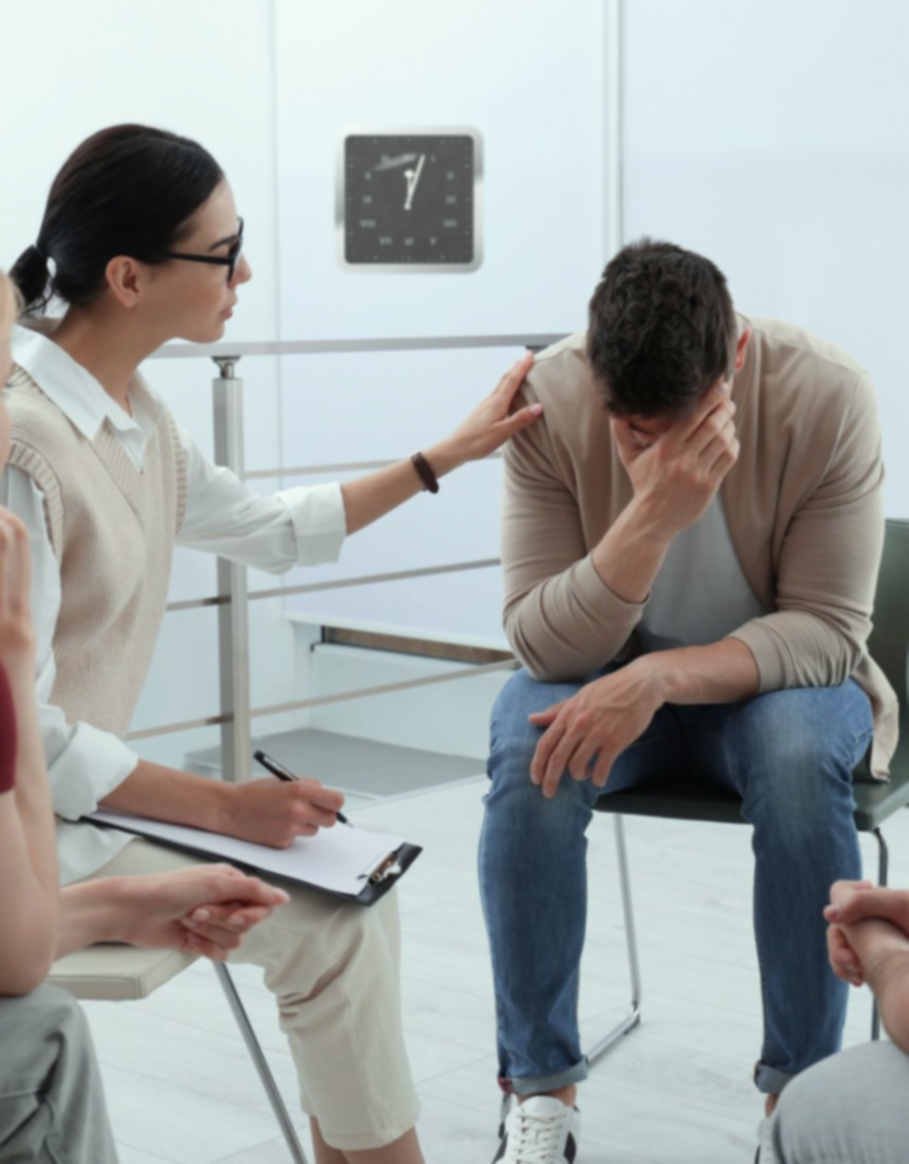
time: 12:03
